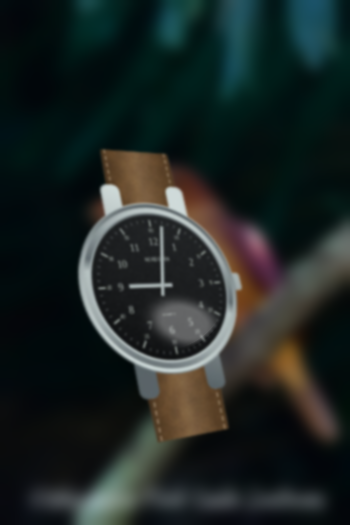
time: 9:02
